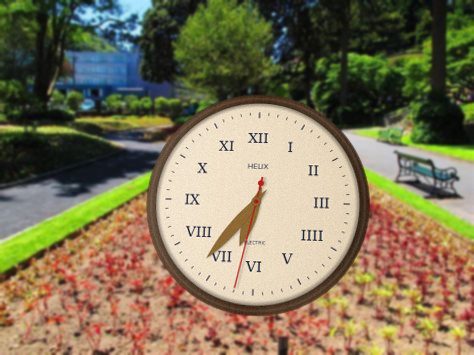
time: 6:36:32
